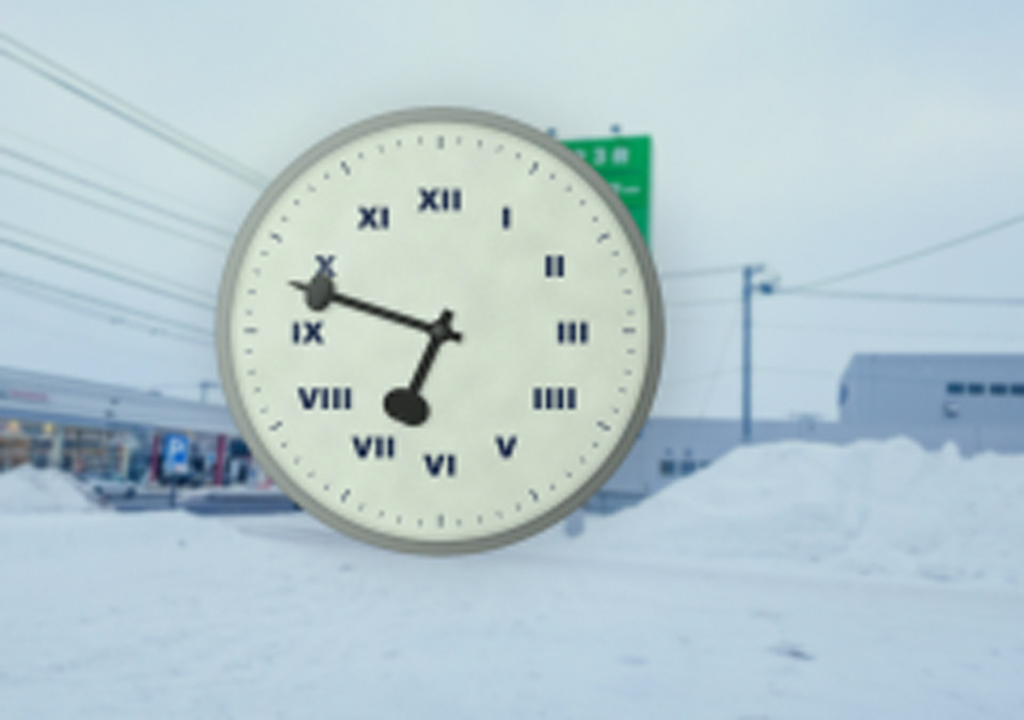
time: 6:48
